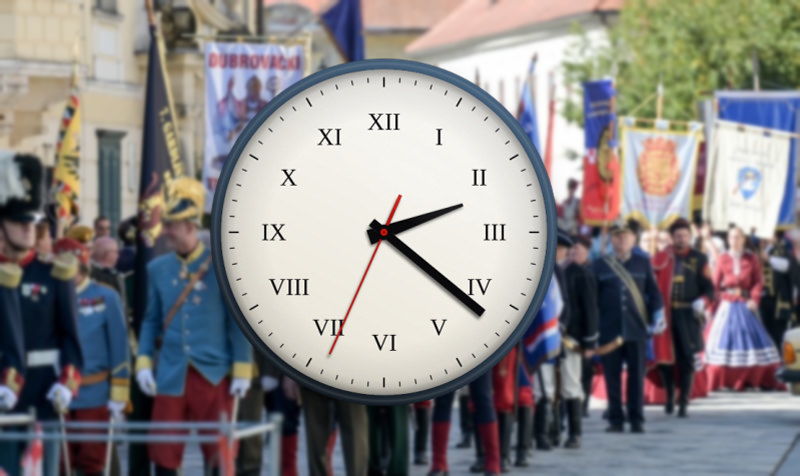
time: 2:21:34
